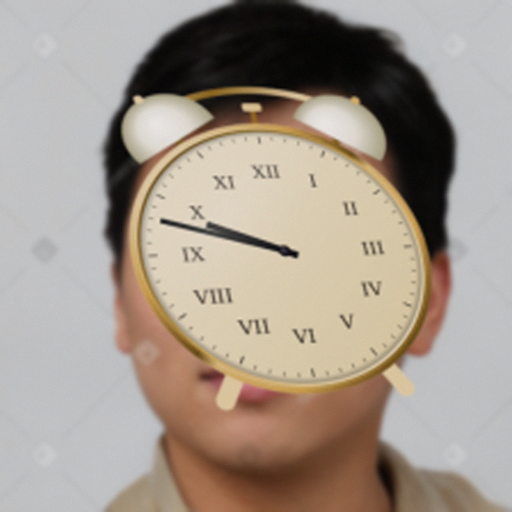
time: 9:48
